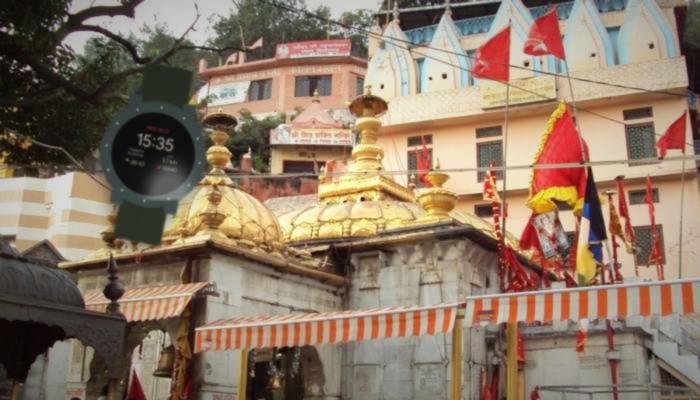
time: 15:35
